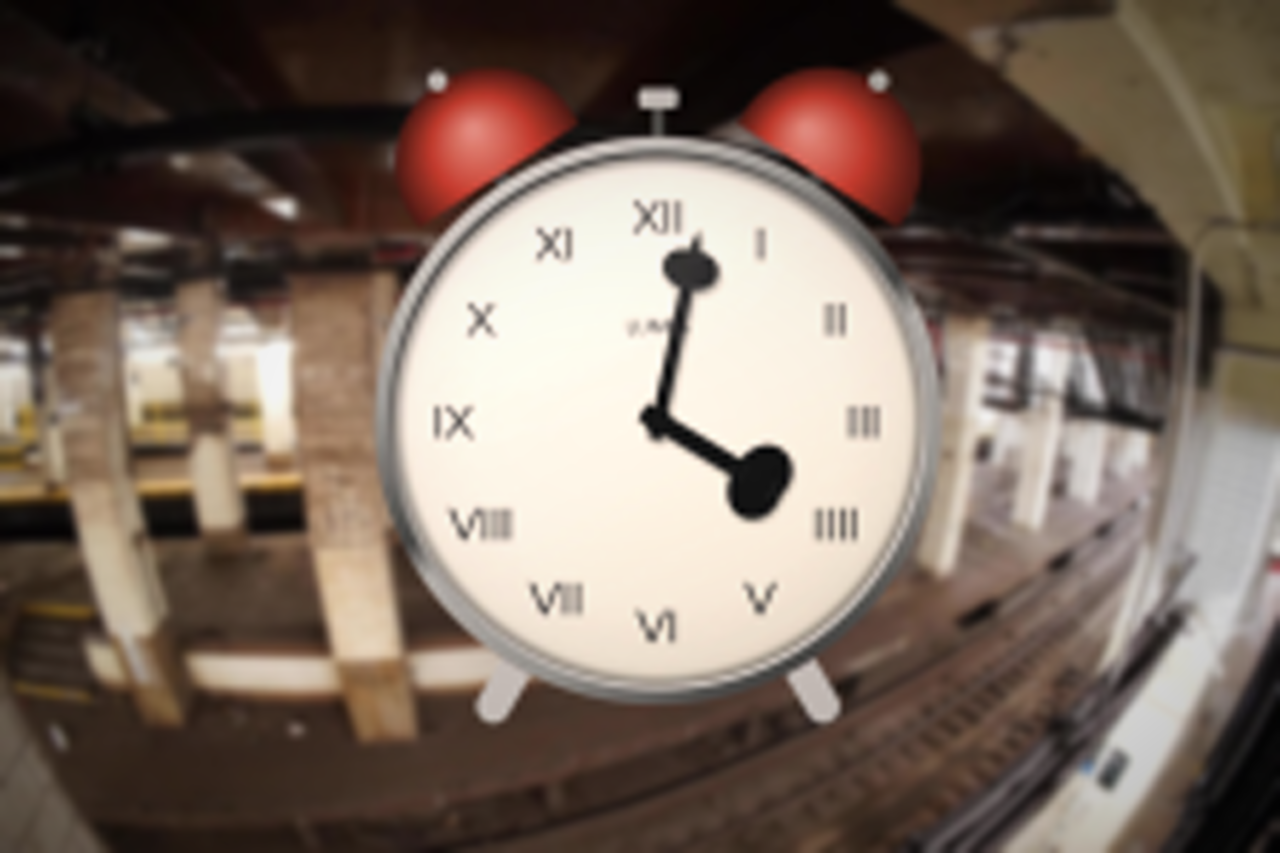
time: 4:02
